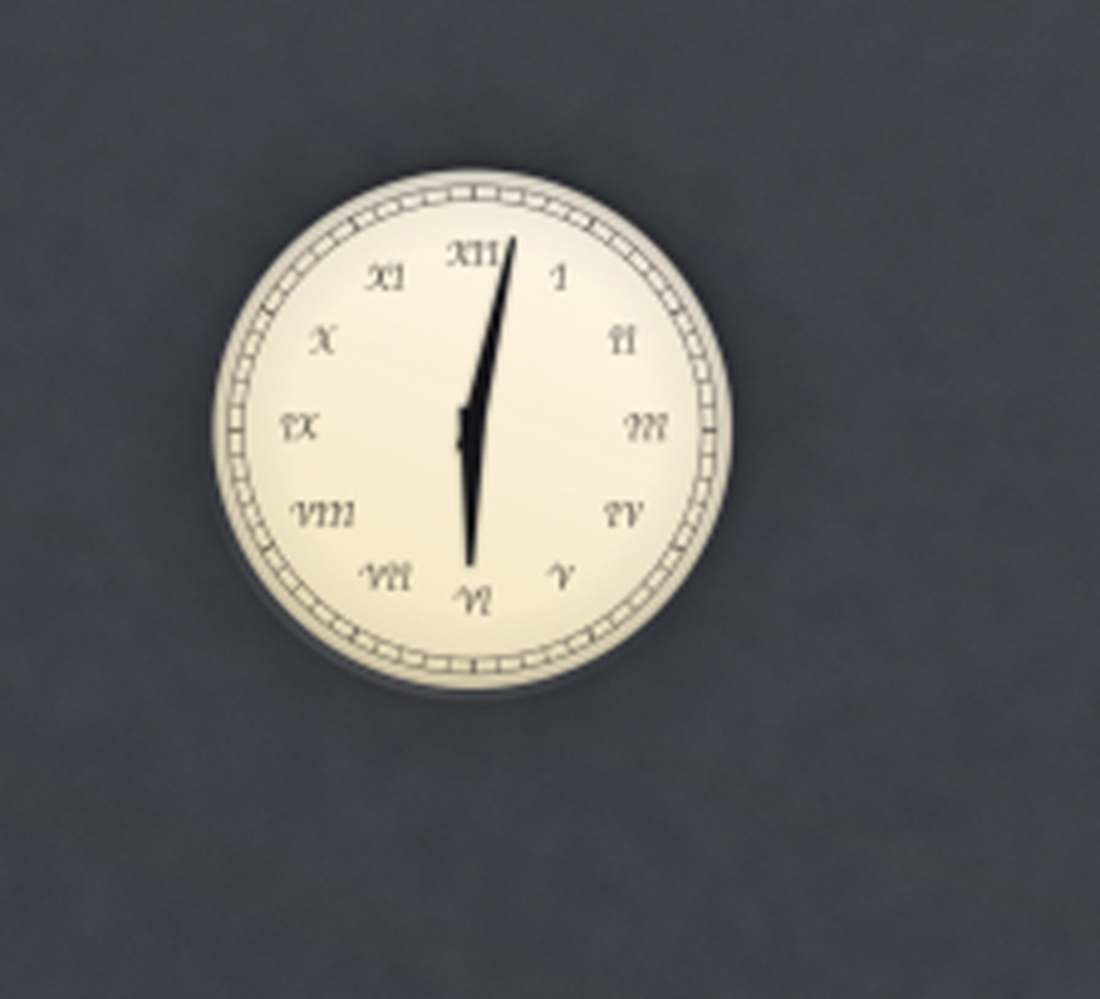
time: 6:02
